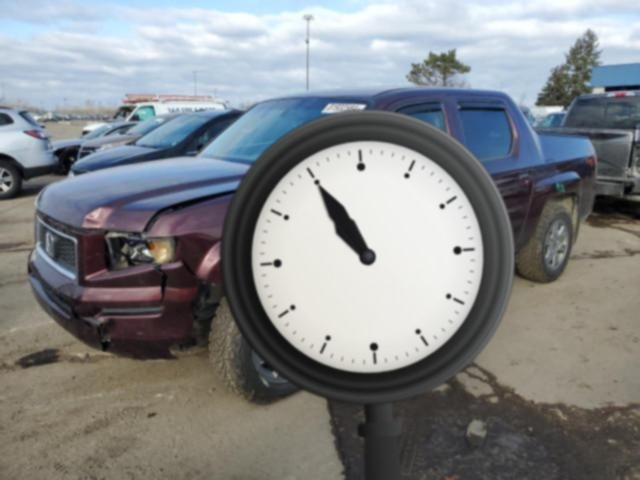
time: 10:55
